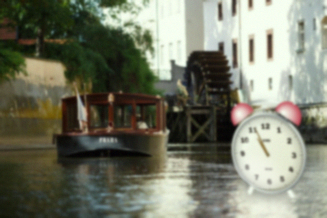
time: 10:56
